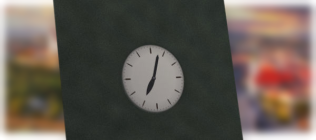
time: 7:03
